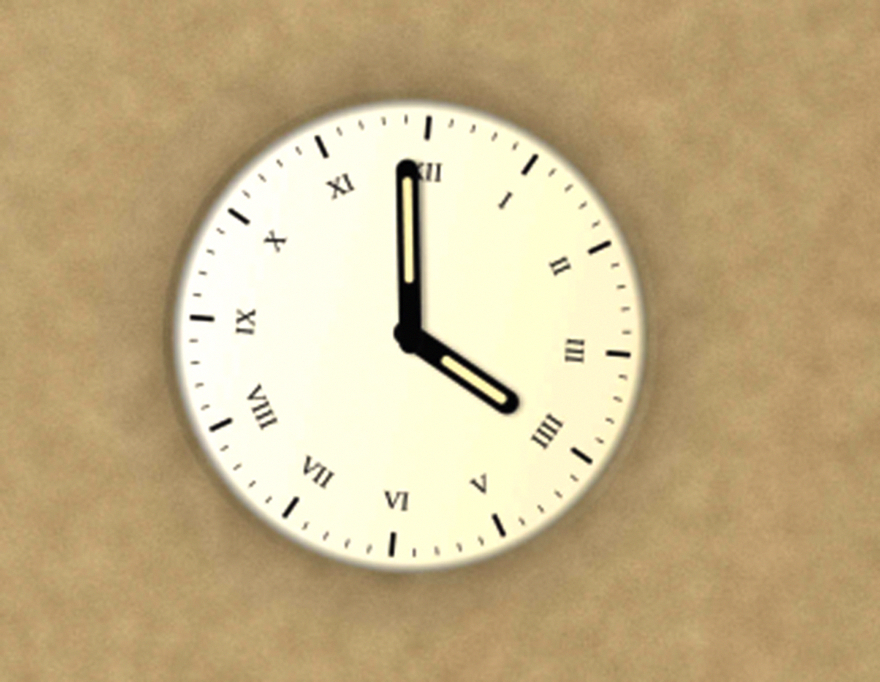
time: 3:59
